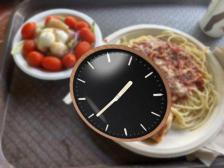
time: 1:39
